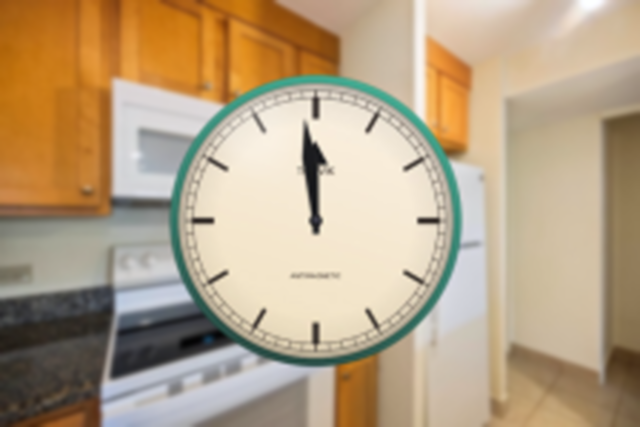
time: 11:59
